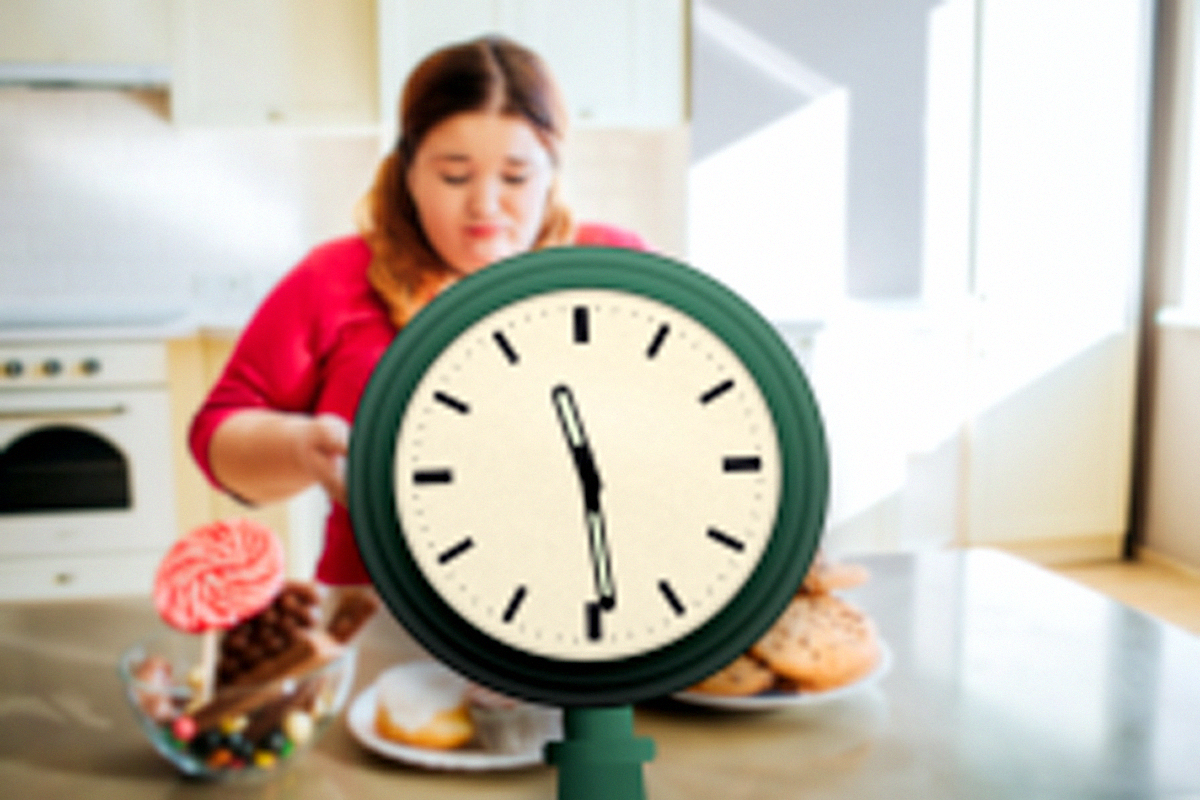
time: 11:29
